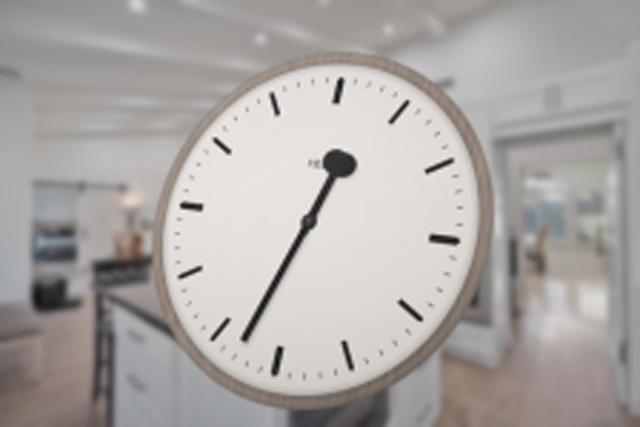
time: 12:33
